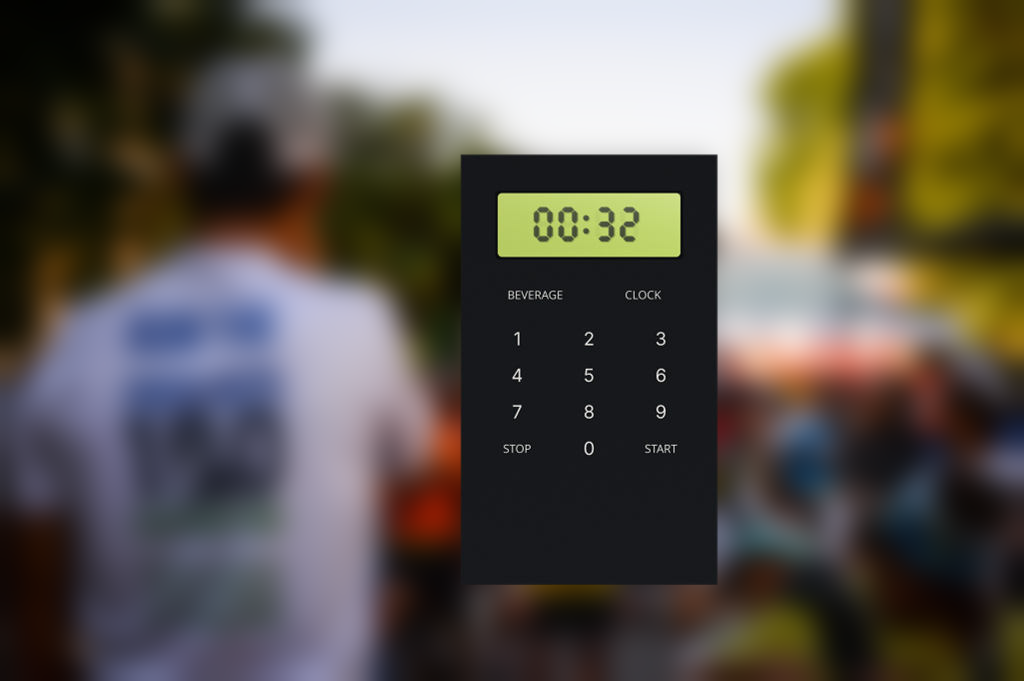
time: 0:32
